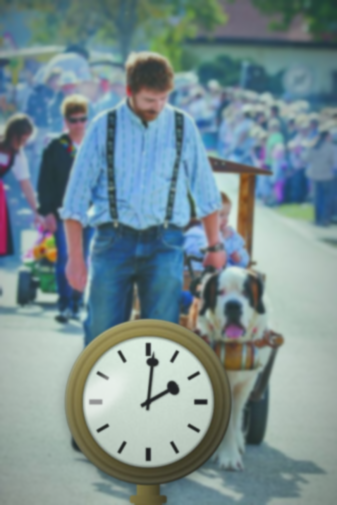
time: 2:01
